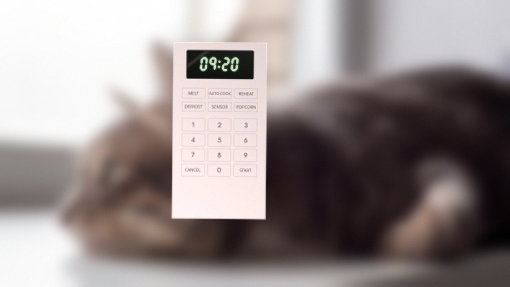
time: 9:20
